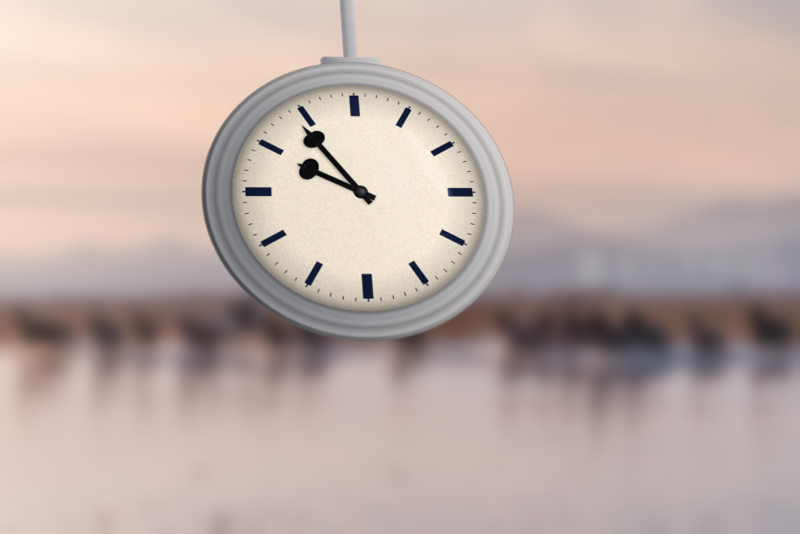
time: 9:54
